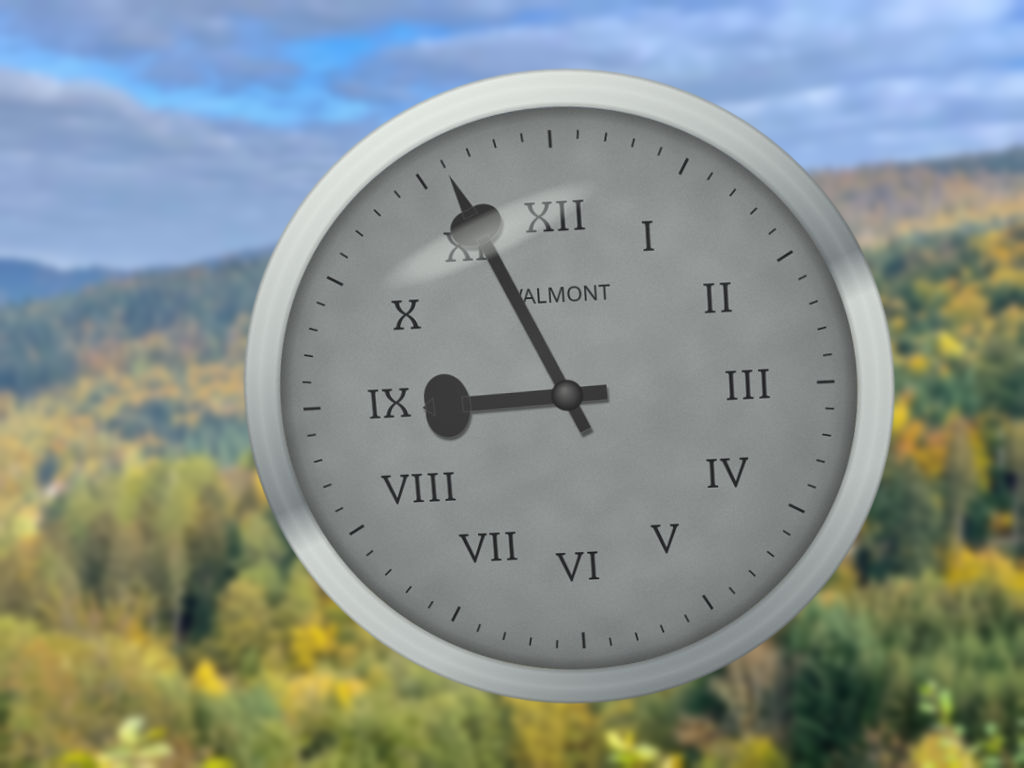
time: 8:56
